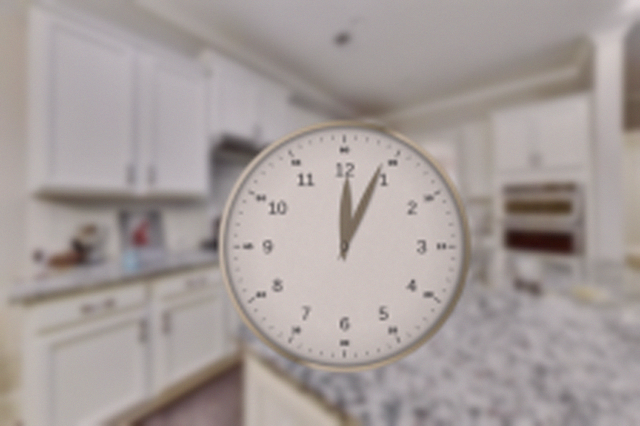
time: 12:04
